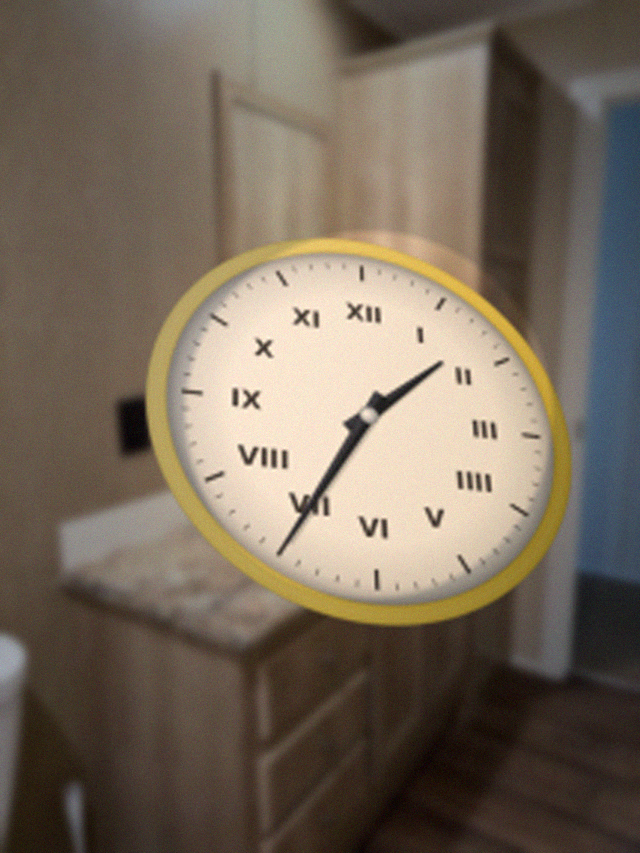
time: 1:35
